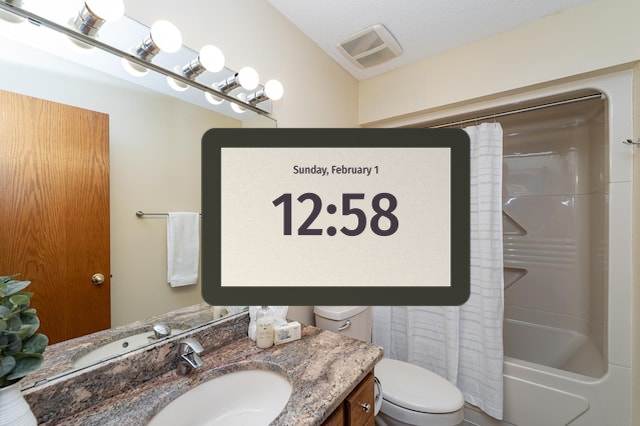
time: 12:58
